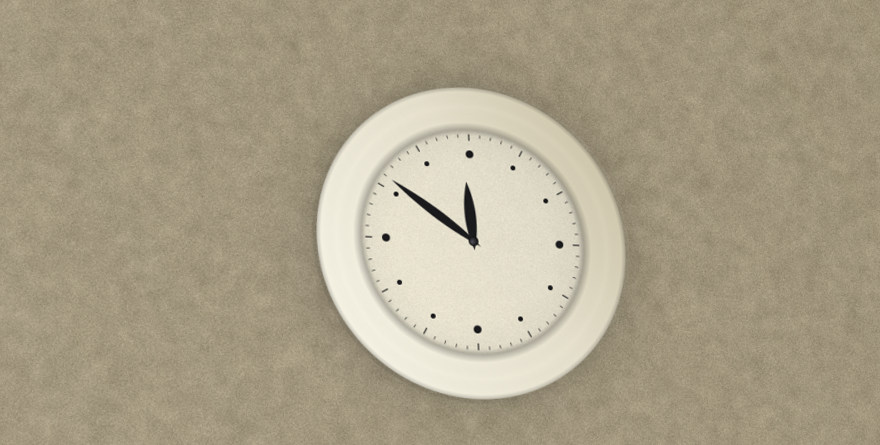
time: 11:51
